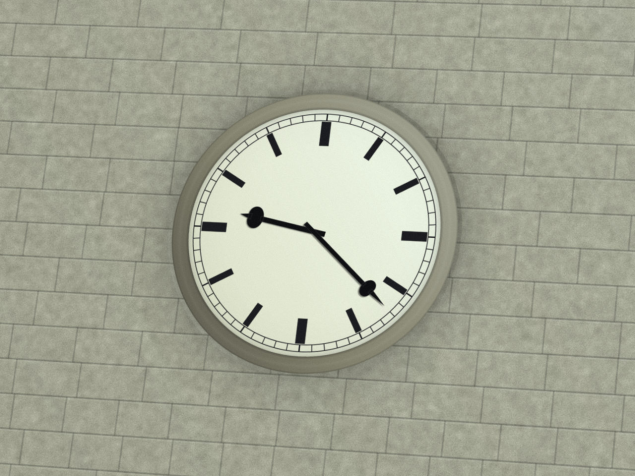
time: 9:22
